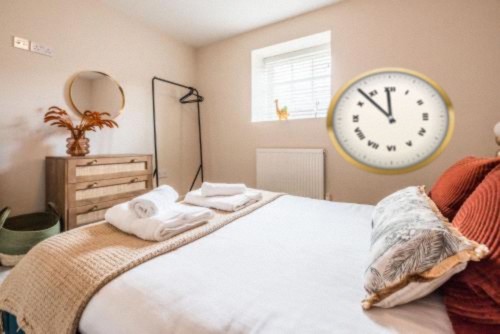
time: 11:53
